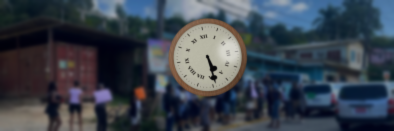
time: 5:29
